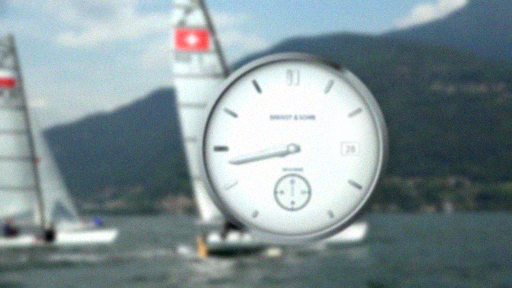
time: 8:43
